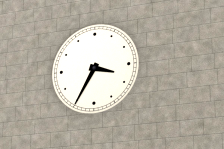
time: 3:35
